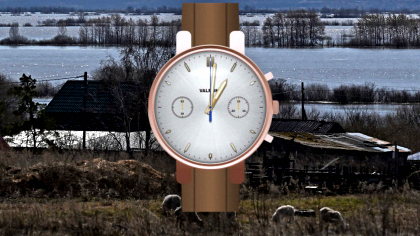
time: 1:01
